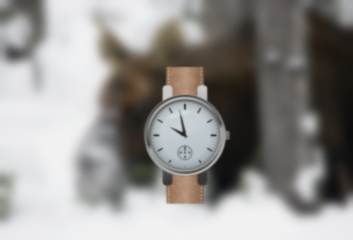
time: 9:58
